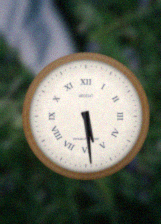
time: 5:29
